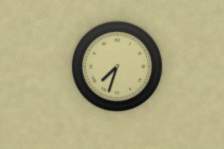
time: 7:33
